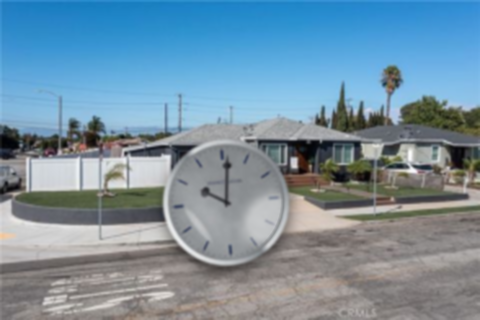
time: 10:01
